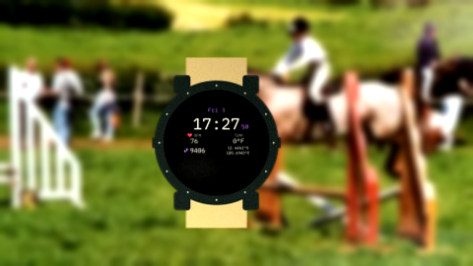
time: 17:27
